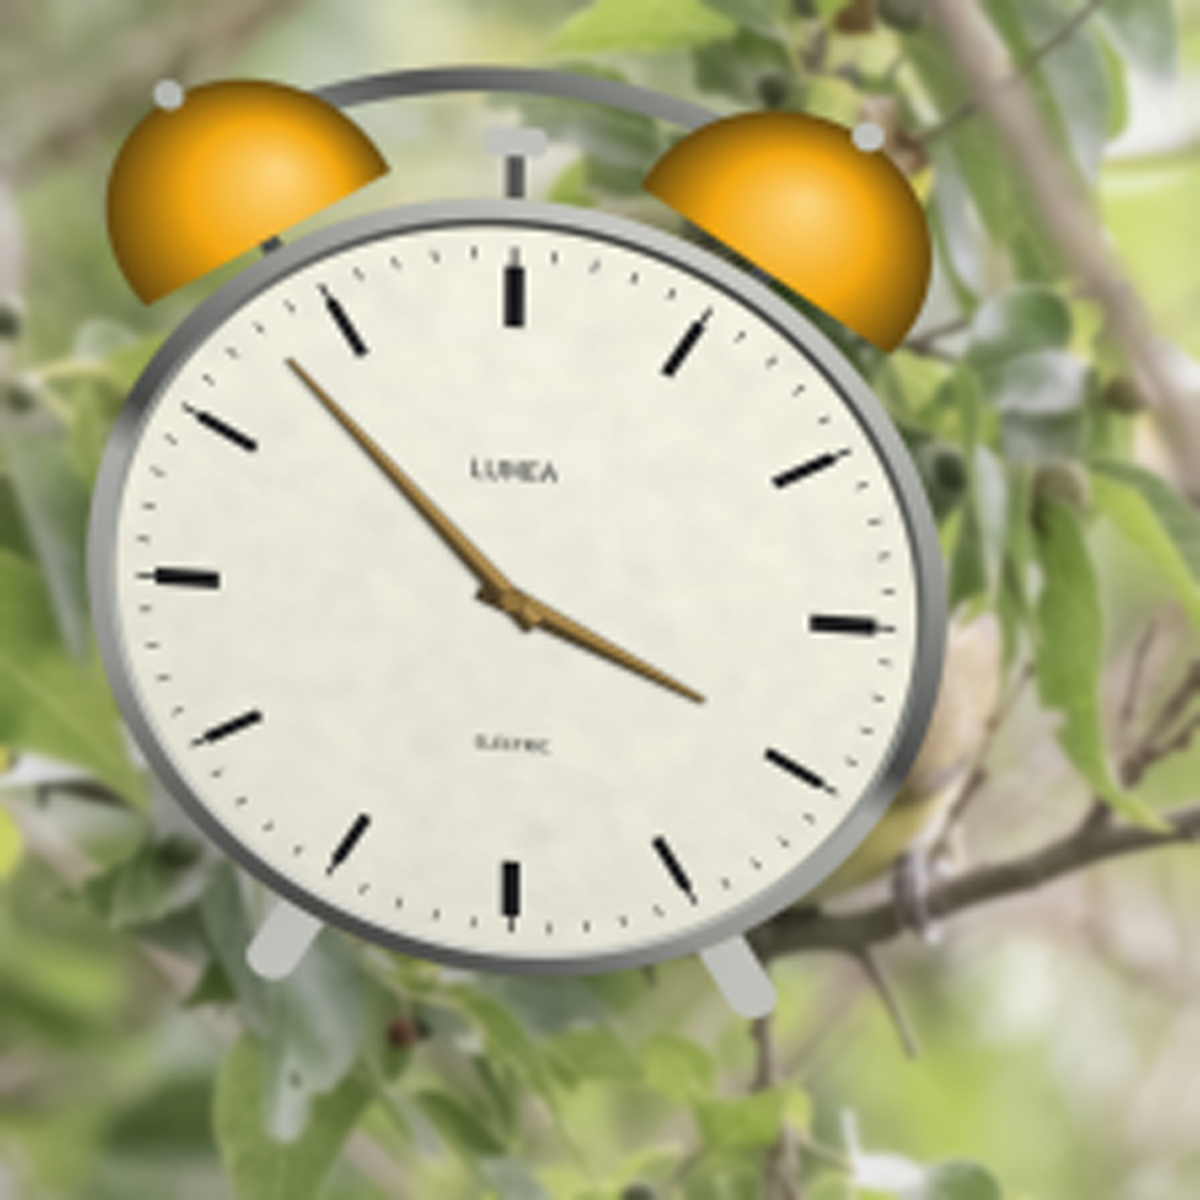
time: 3:53
